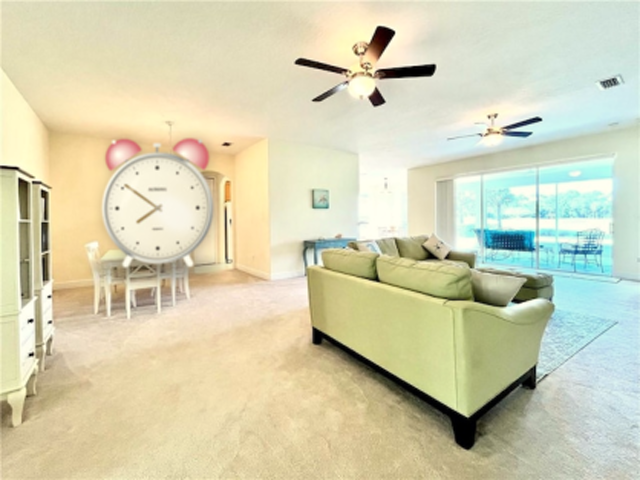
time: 7:51
